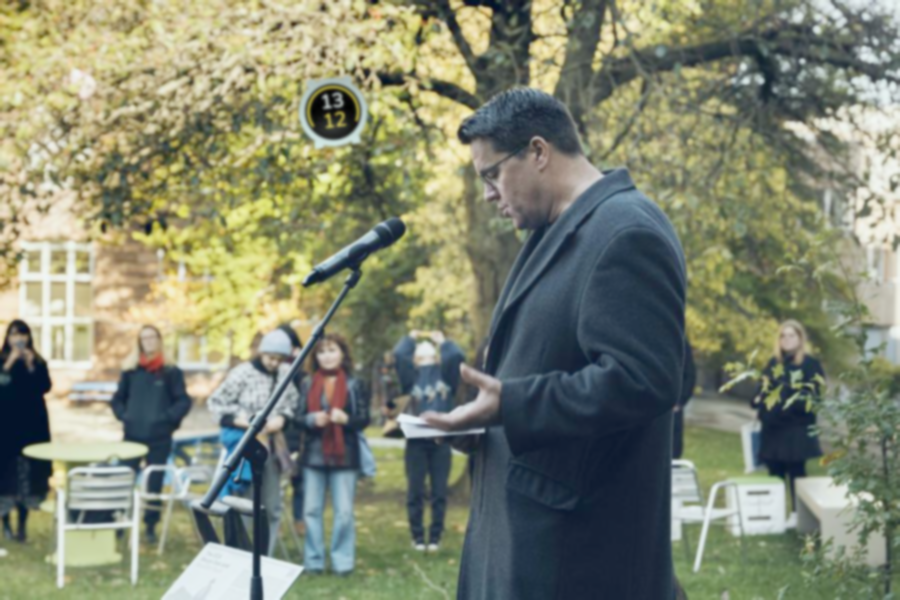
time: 13:12
